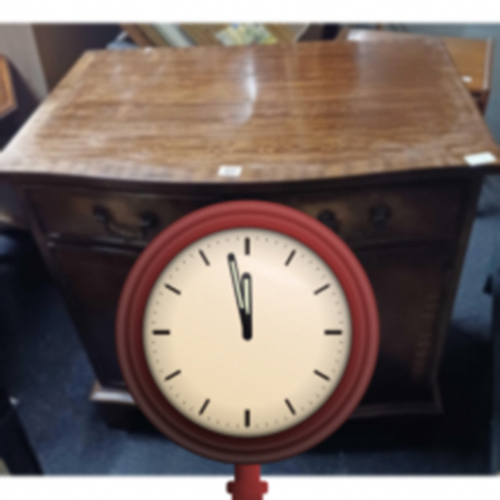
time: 11:58
